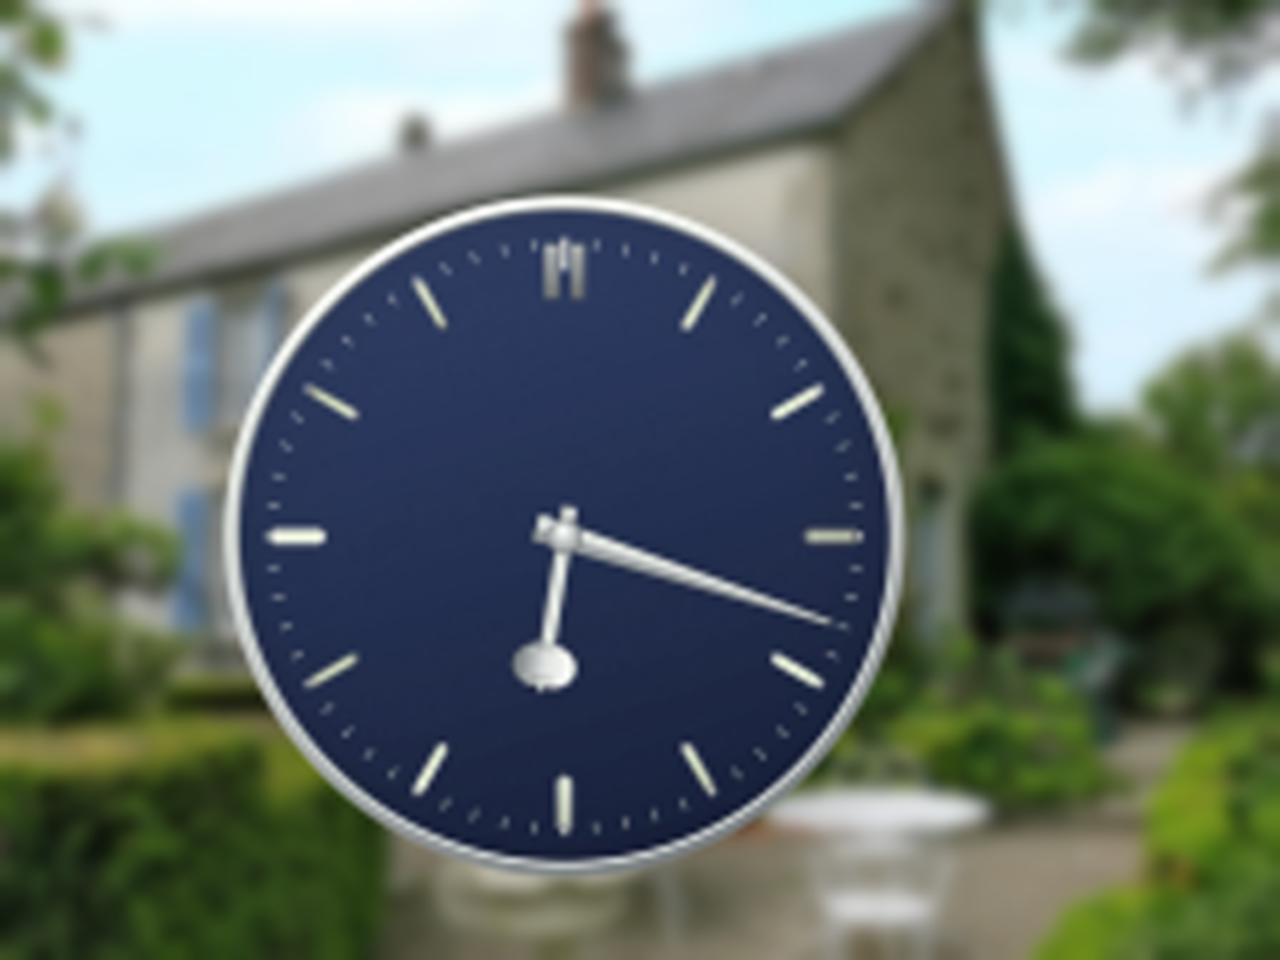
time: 6:18
